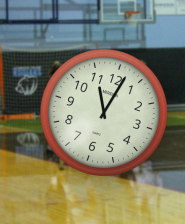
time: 11:02
